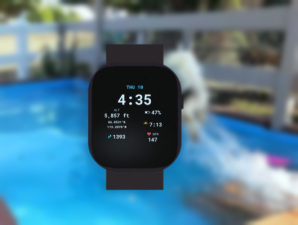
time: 4:35
